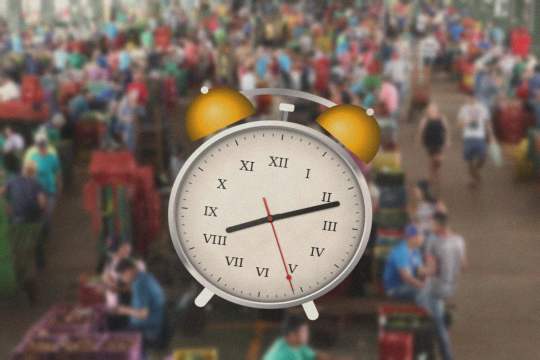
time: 8:11:26
